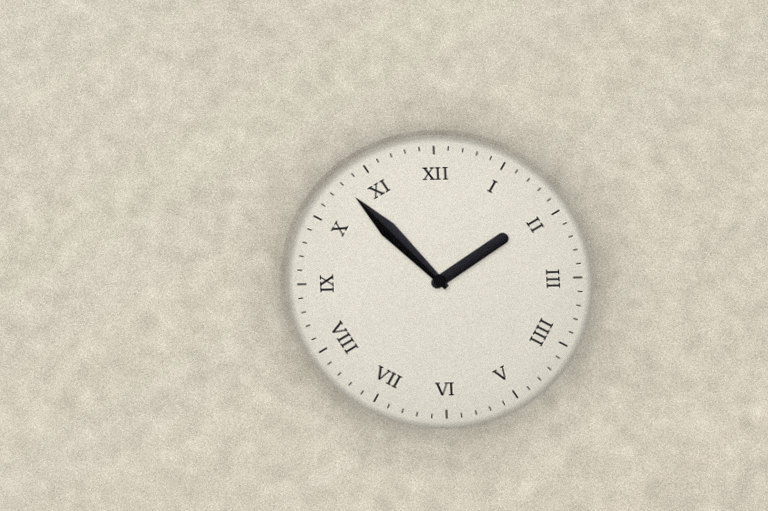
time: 1:53
